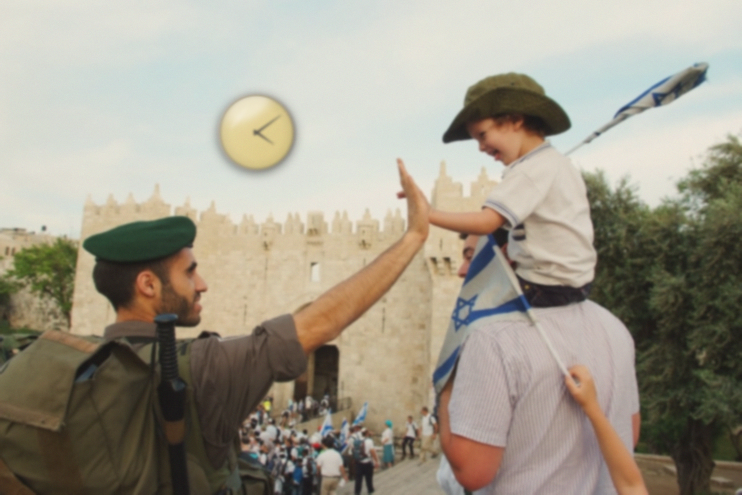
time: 4:09
